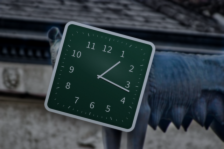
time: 1:17
